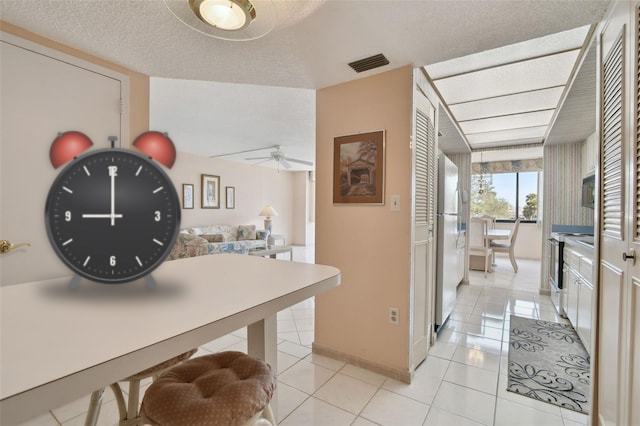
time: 9:00
